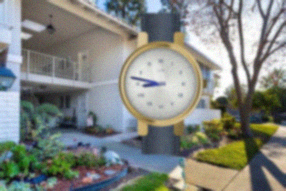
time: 8:47
